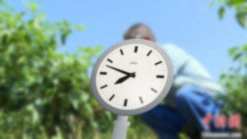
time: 7:48
